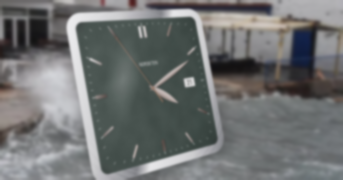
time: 4:10:55
